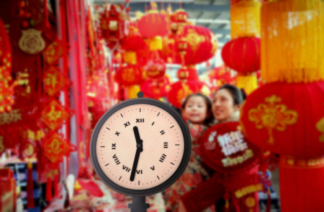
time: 11:32
